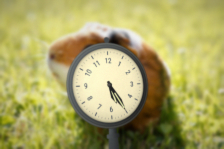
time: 5:25
